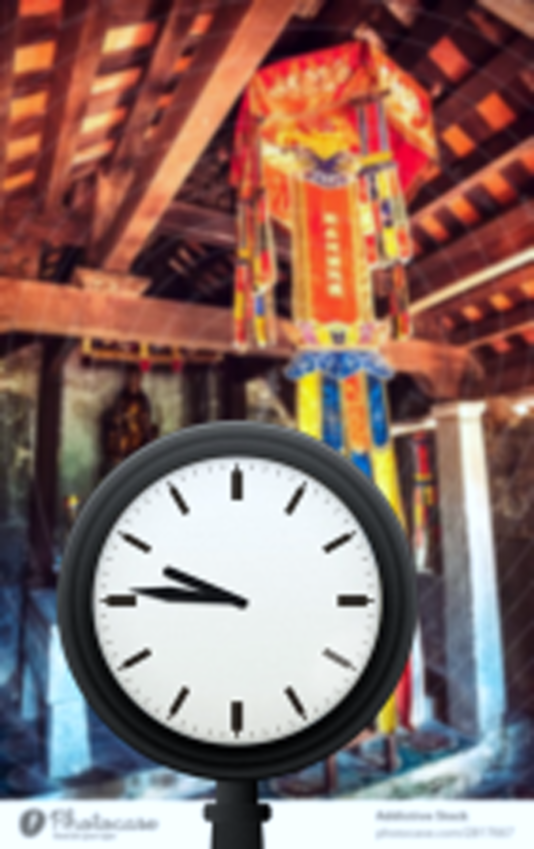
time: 9:46
